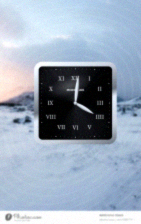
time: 4:01
